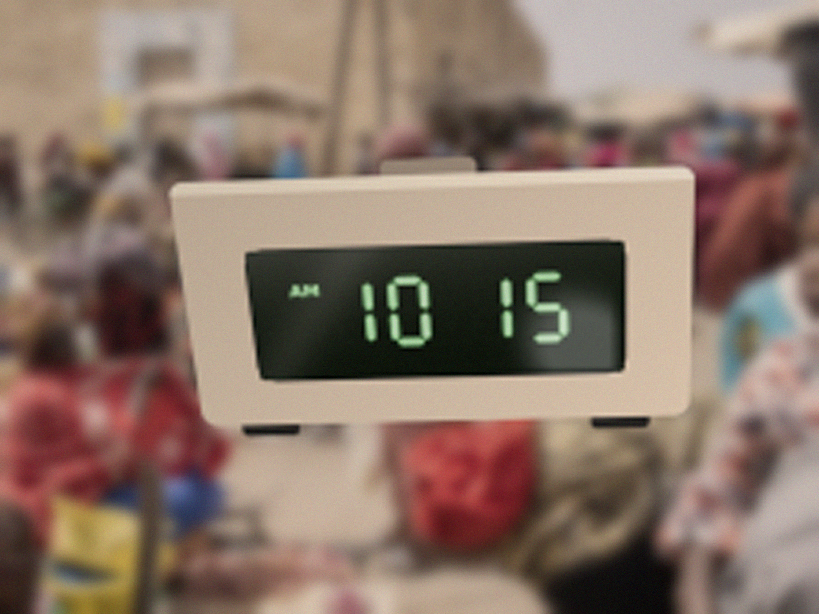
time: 10:15
